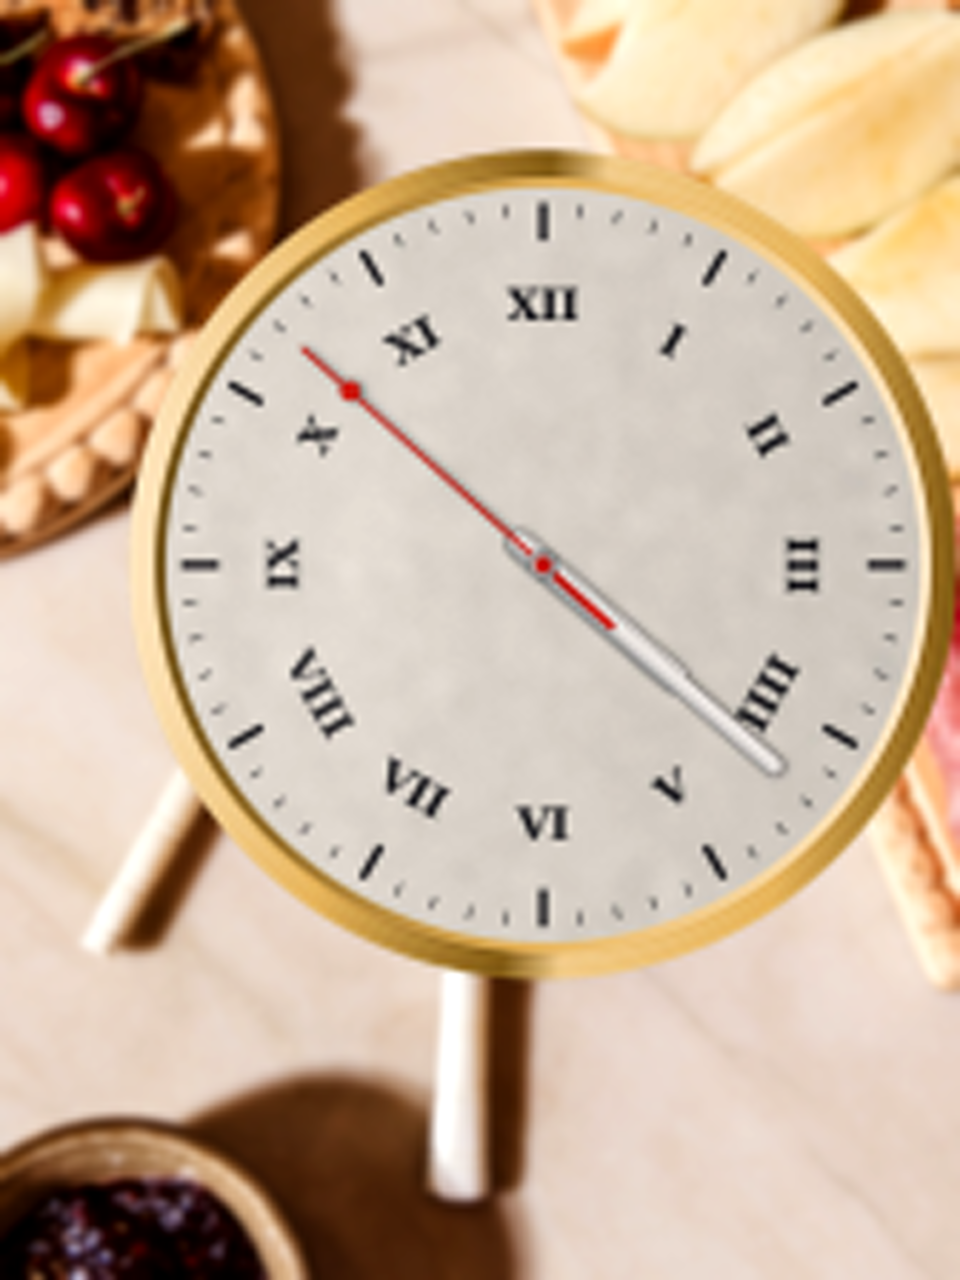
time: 4:21:52
